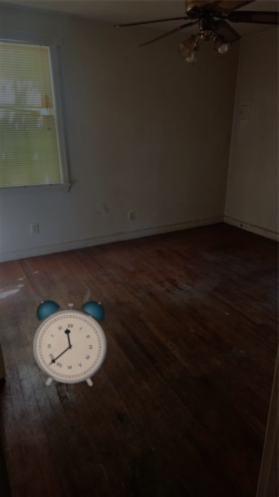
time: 11:38
